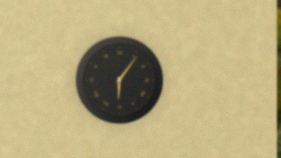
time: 6:06
